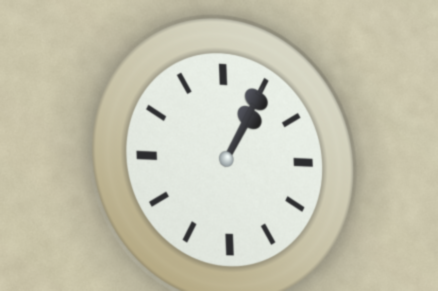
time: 1:05
